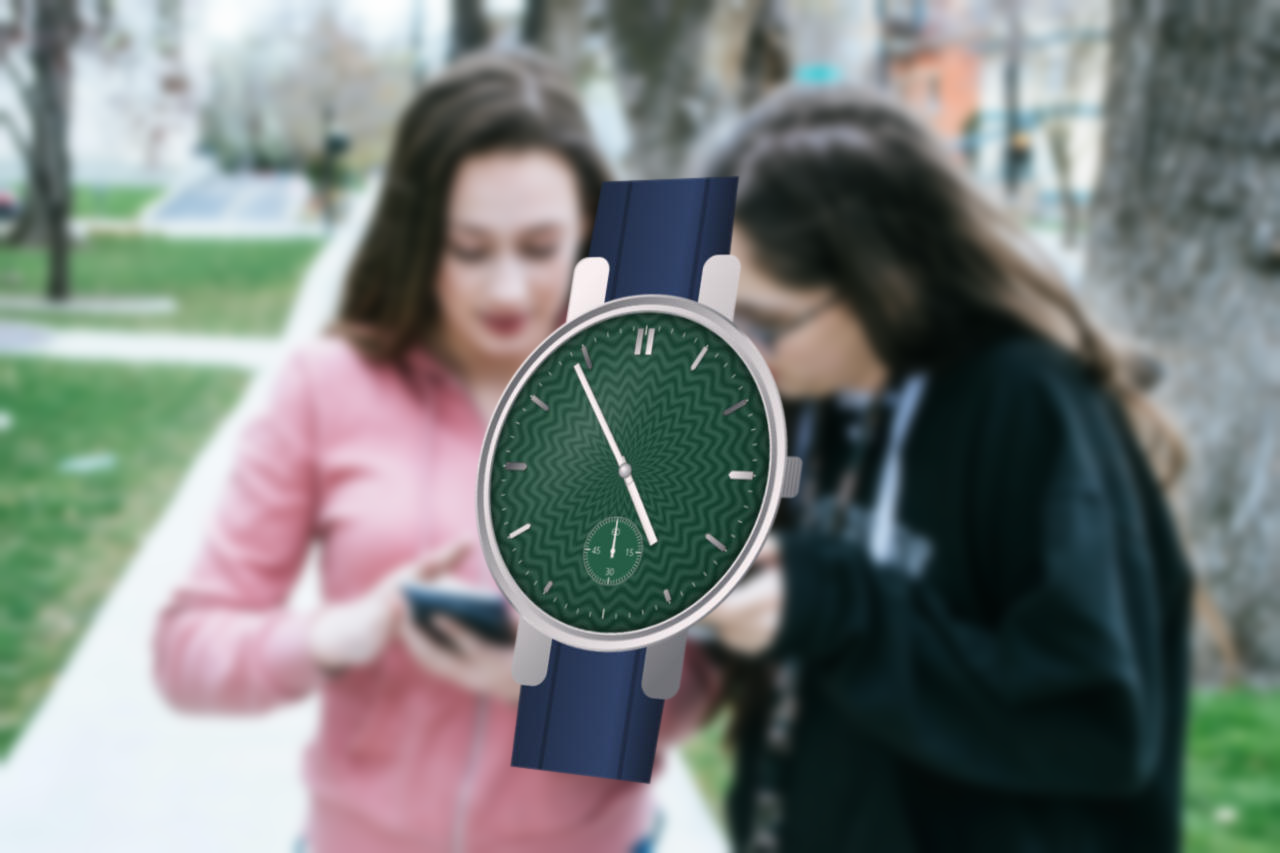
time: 4:54
